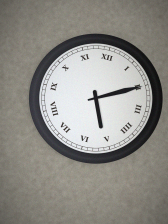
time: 5:10
